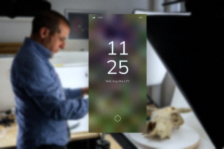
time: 11:25
